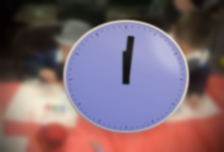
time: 12:01
